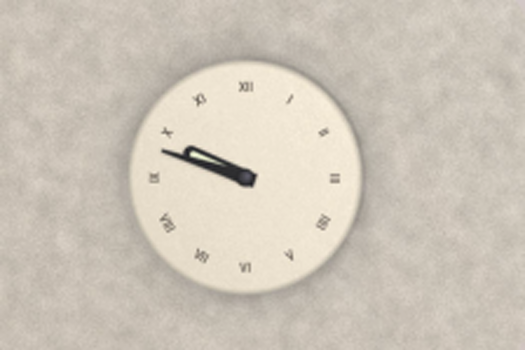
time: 9:48
